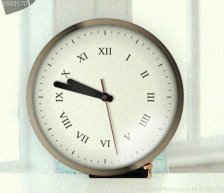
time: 9:47:28
